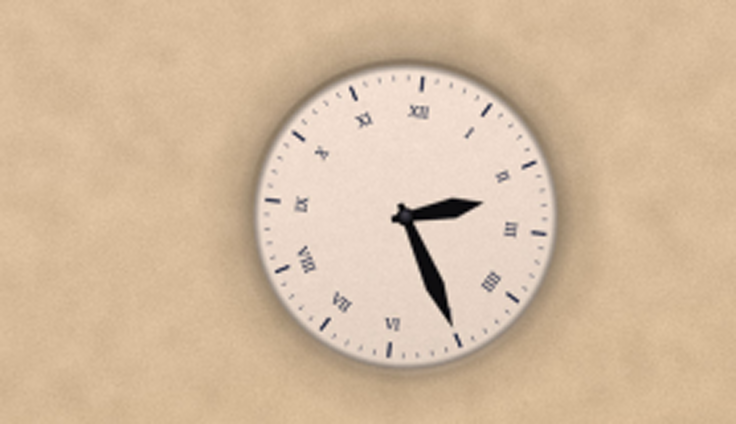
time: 2:25
